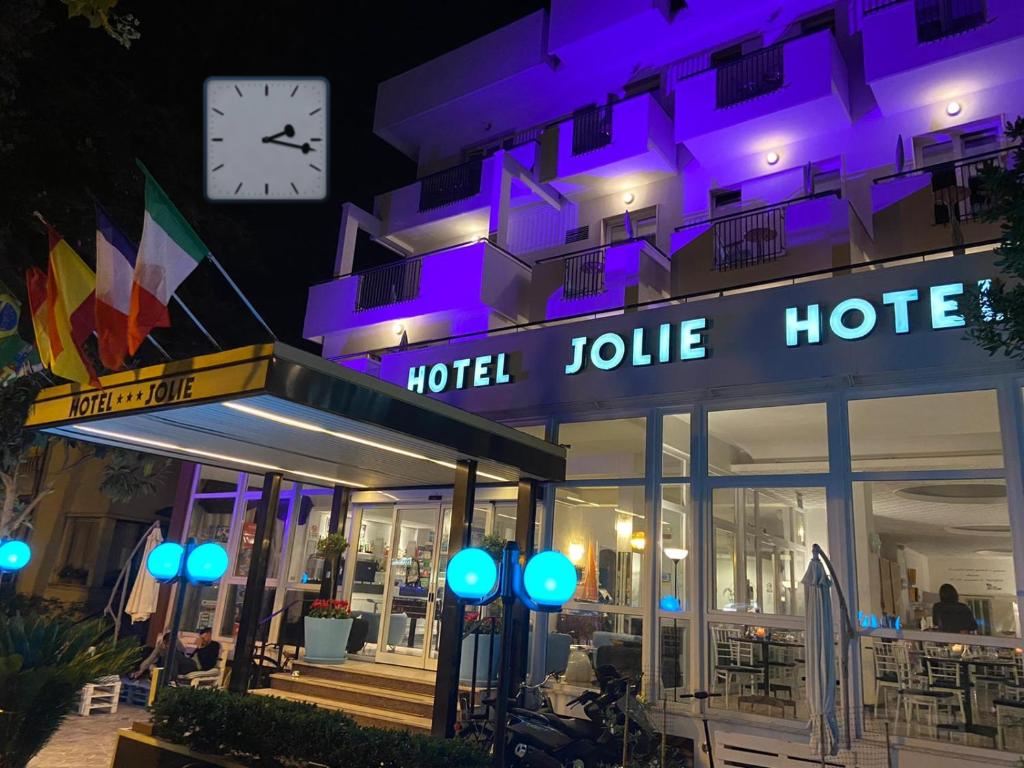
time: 2:17
